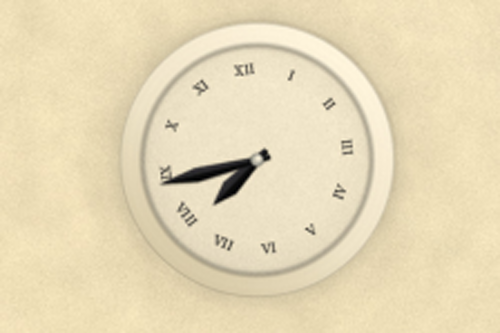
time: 7:44
